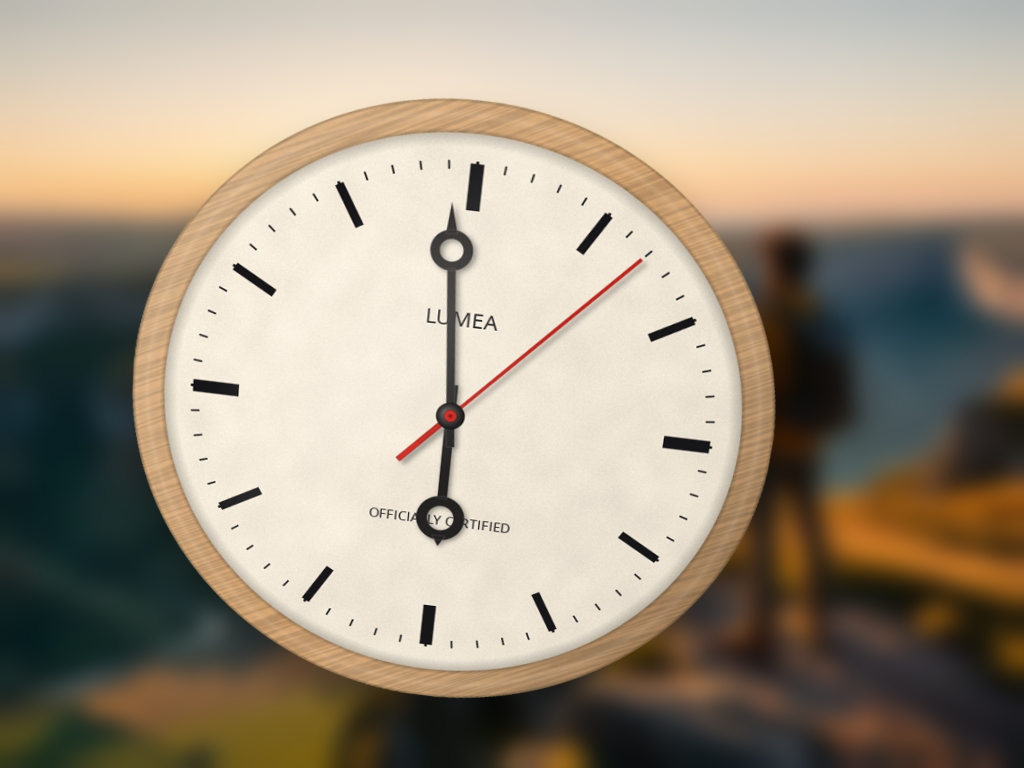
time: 5:59:07
